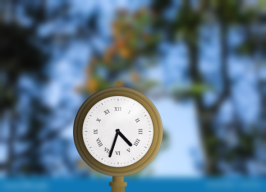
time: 4:33
